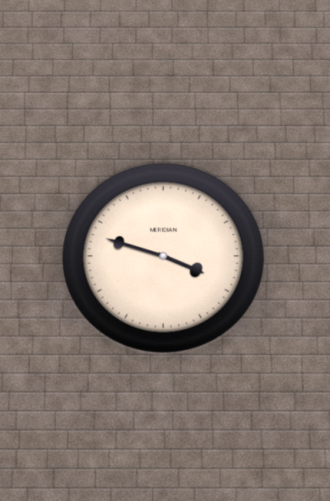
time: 3:48
